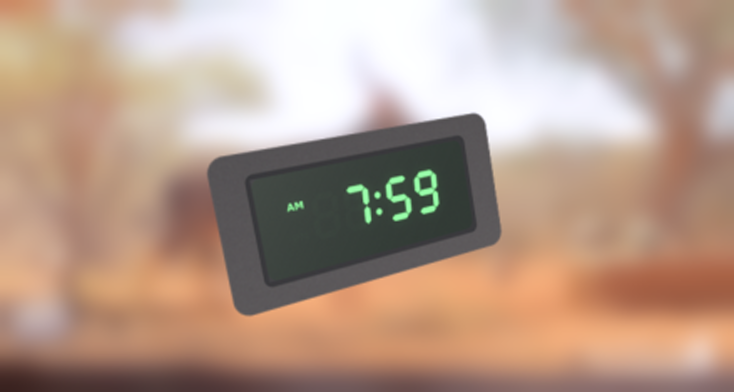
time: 7:59
